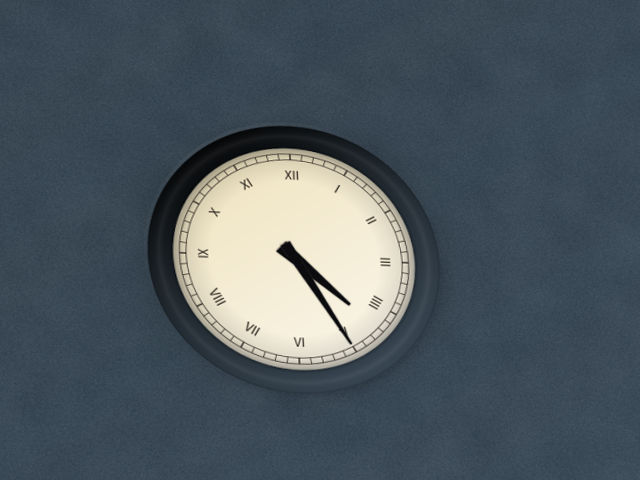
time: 4:25
